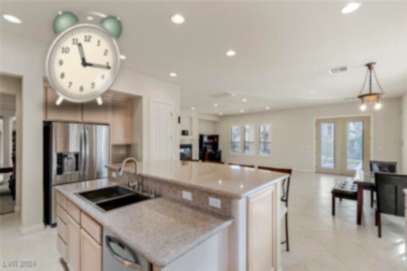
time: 11:16
